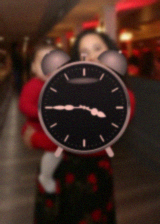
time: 3:45
